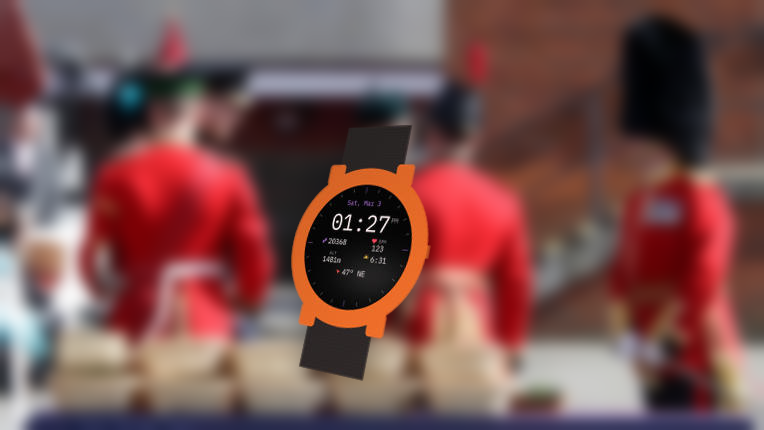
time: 1:27
